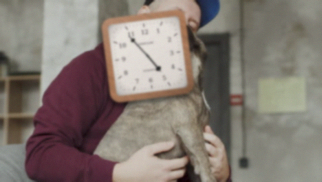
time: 4:54
